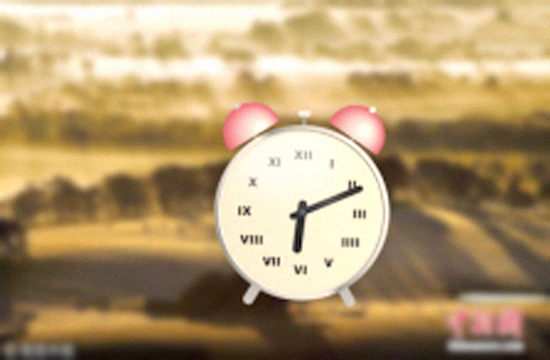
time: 6:11
